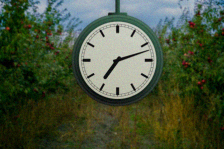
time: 7:12
